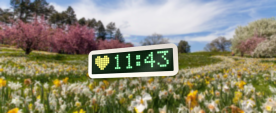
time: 11:43
